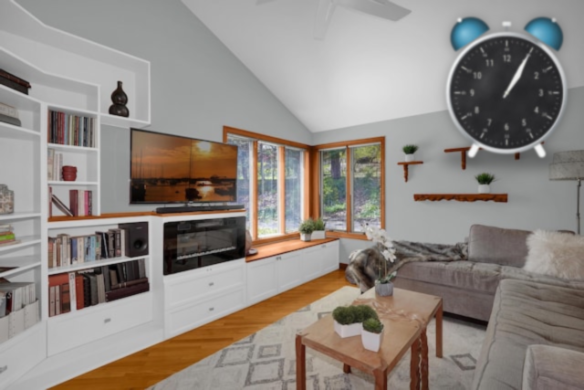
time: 1:05
